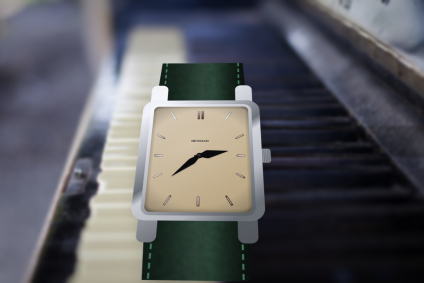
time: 2:38
